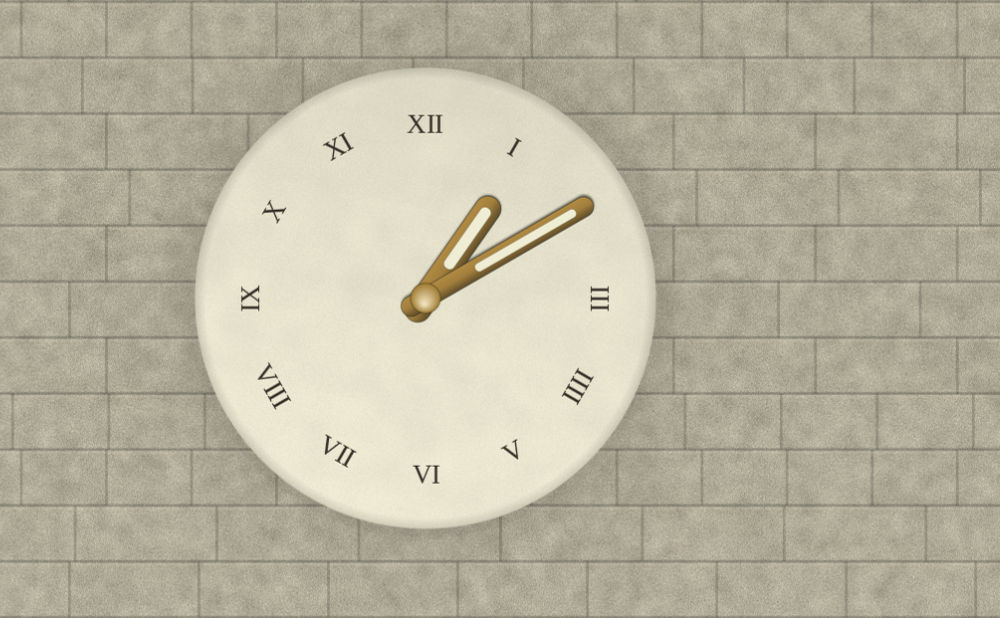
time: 1:10
